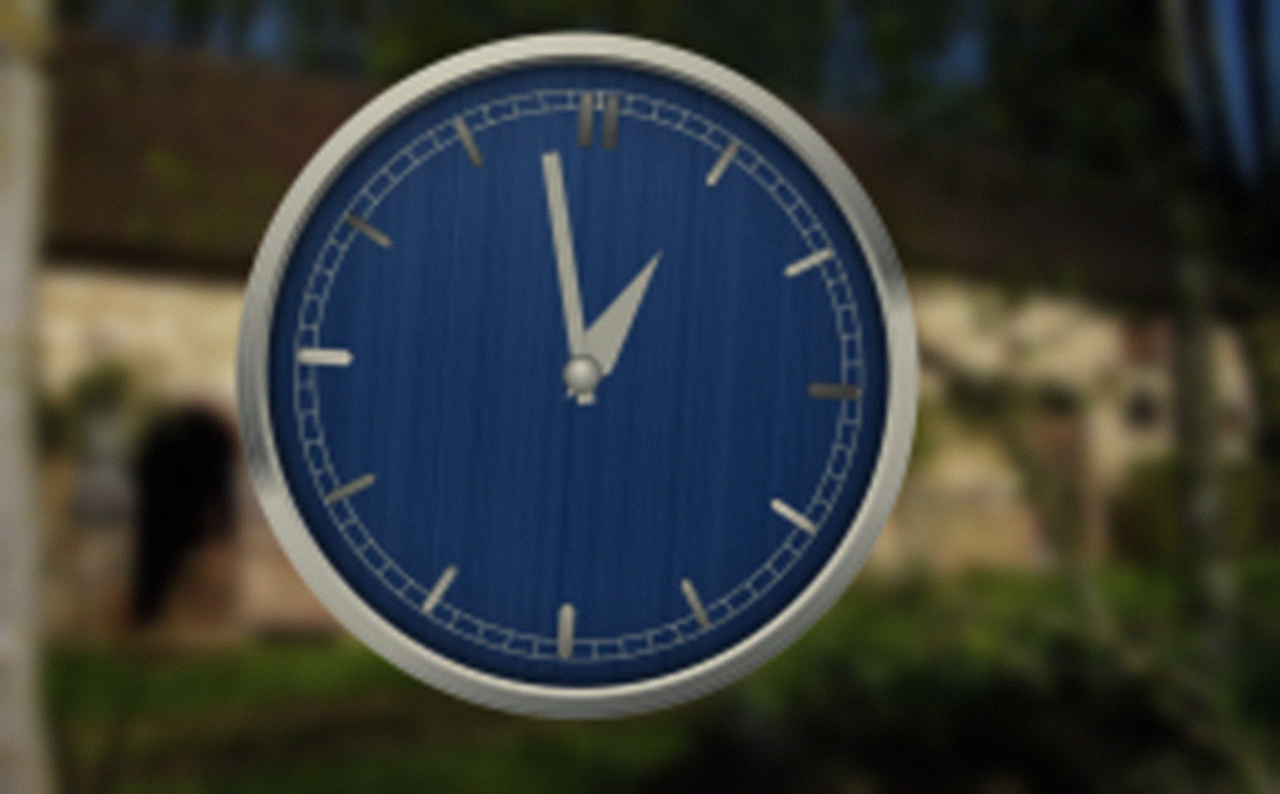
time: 12:58
